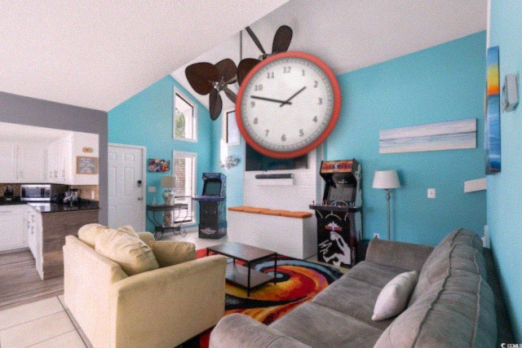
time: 1:47
